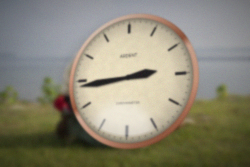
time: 2:44
